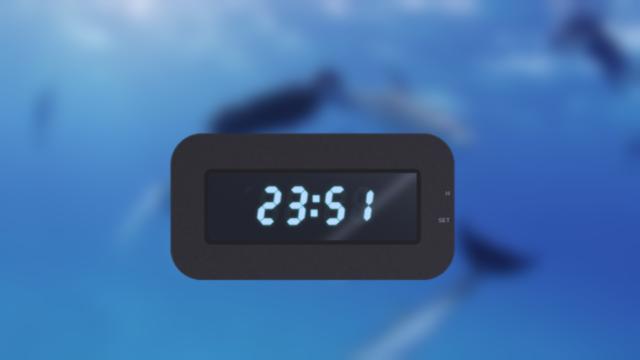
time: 23:51
